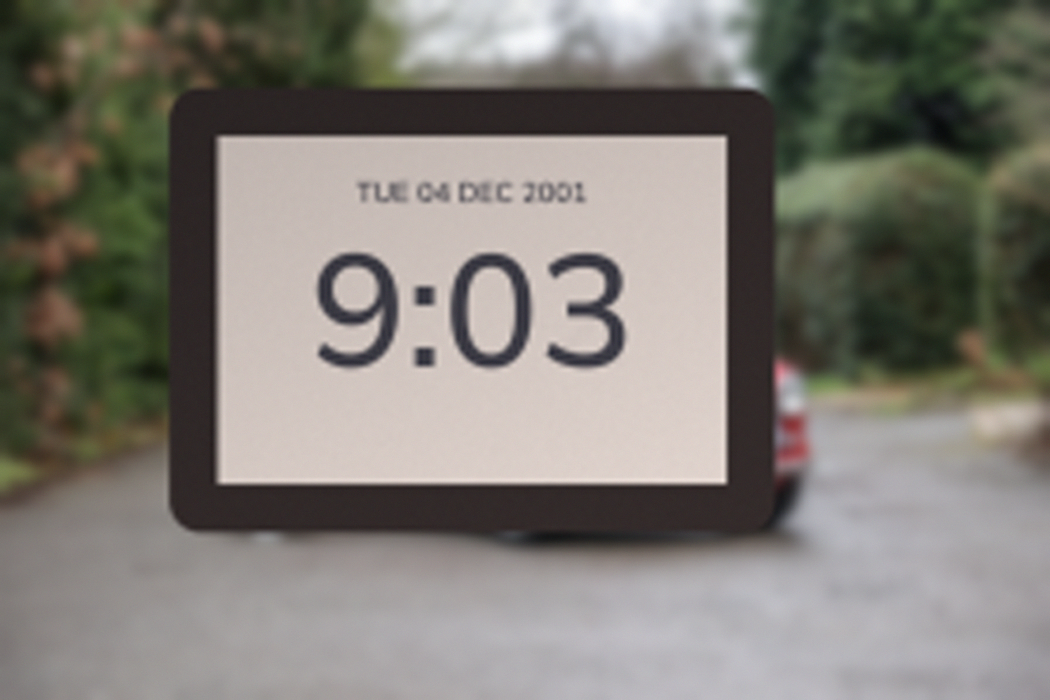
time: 9:03
